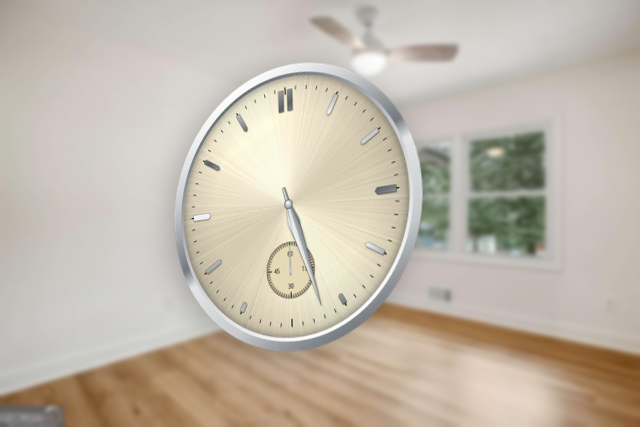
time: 5:27
